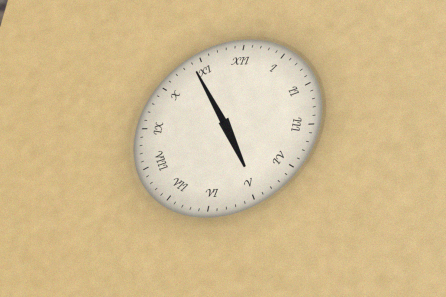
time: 4:54
